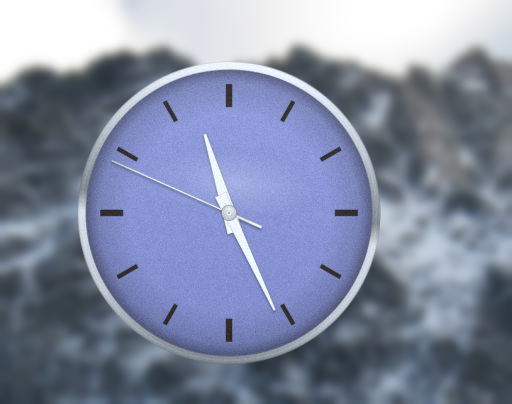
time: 11:25:49
